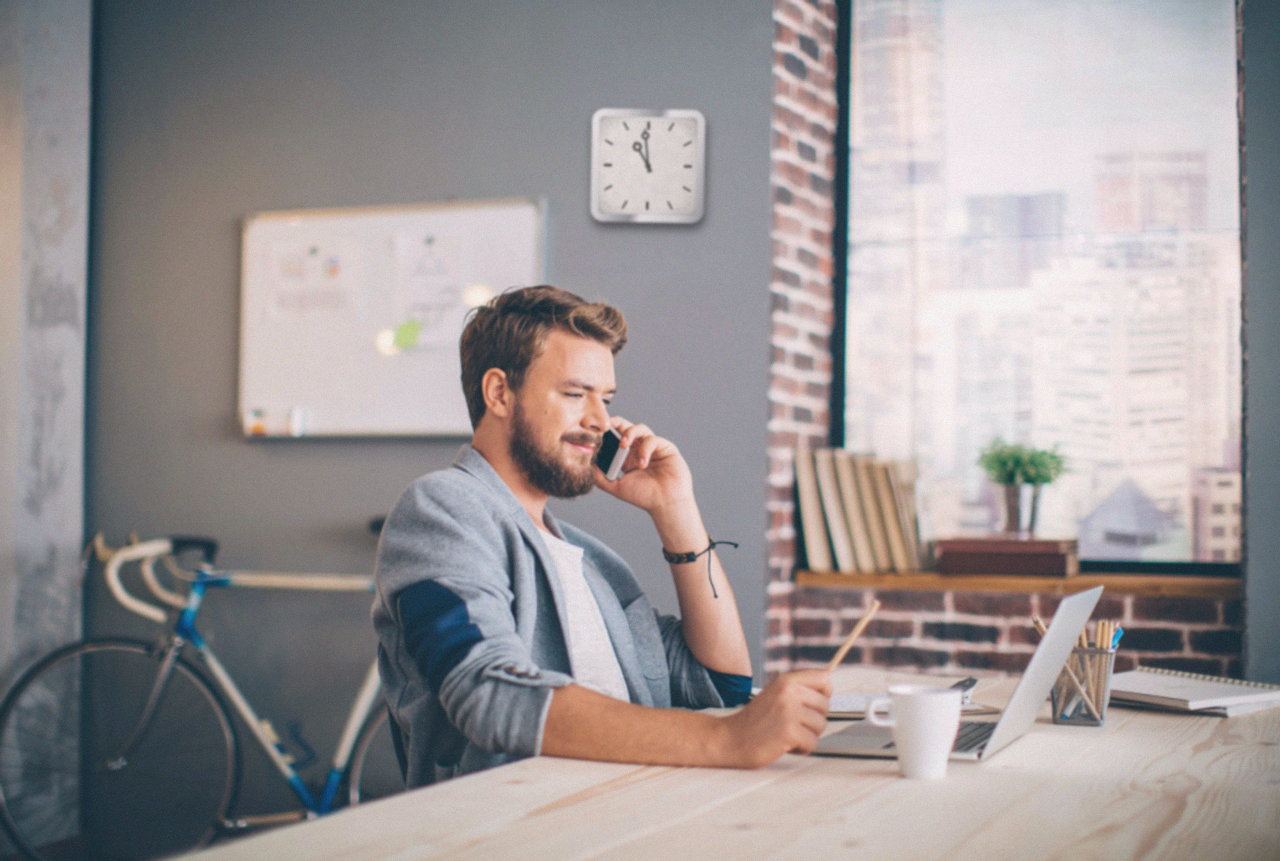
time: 10:59
